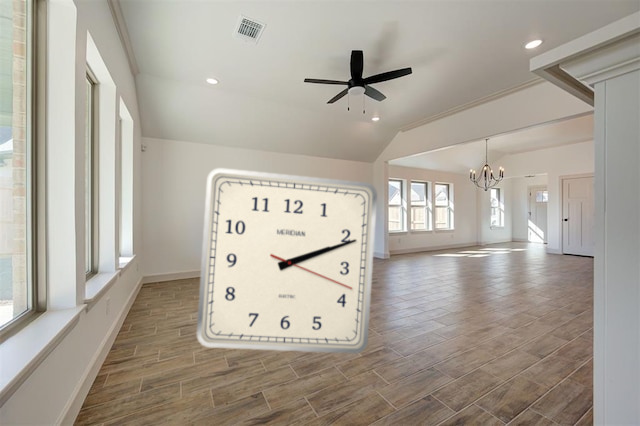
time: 2:11:18
